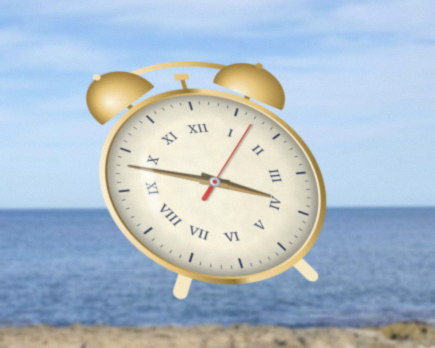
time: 3:48:07
